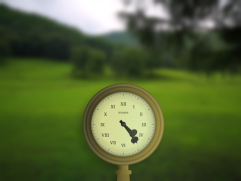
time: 4:24
